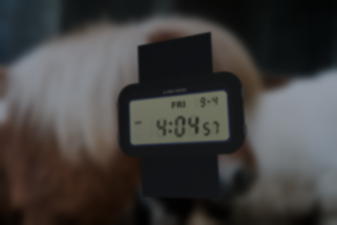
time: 4:04:57
